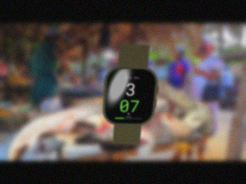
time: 3:07
